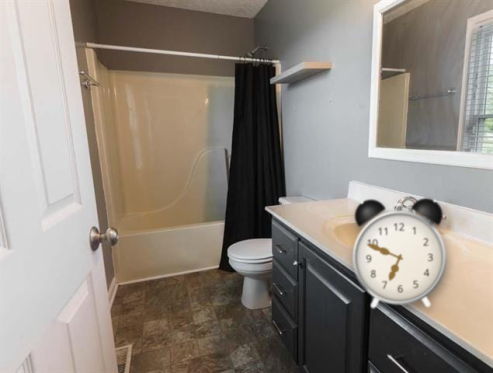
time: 6:49
